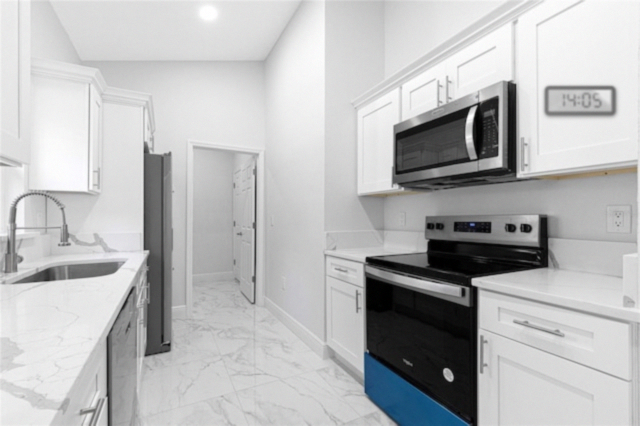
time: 14:05
